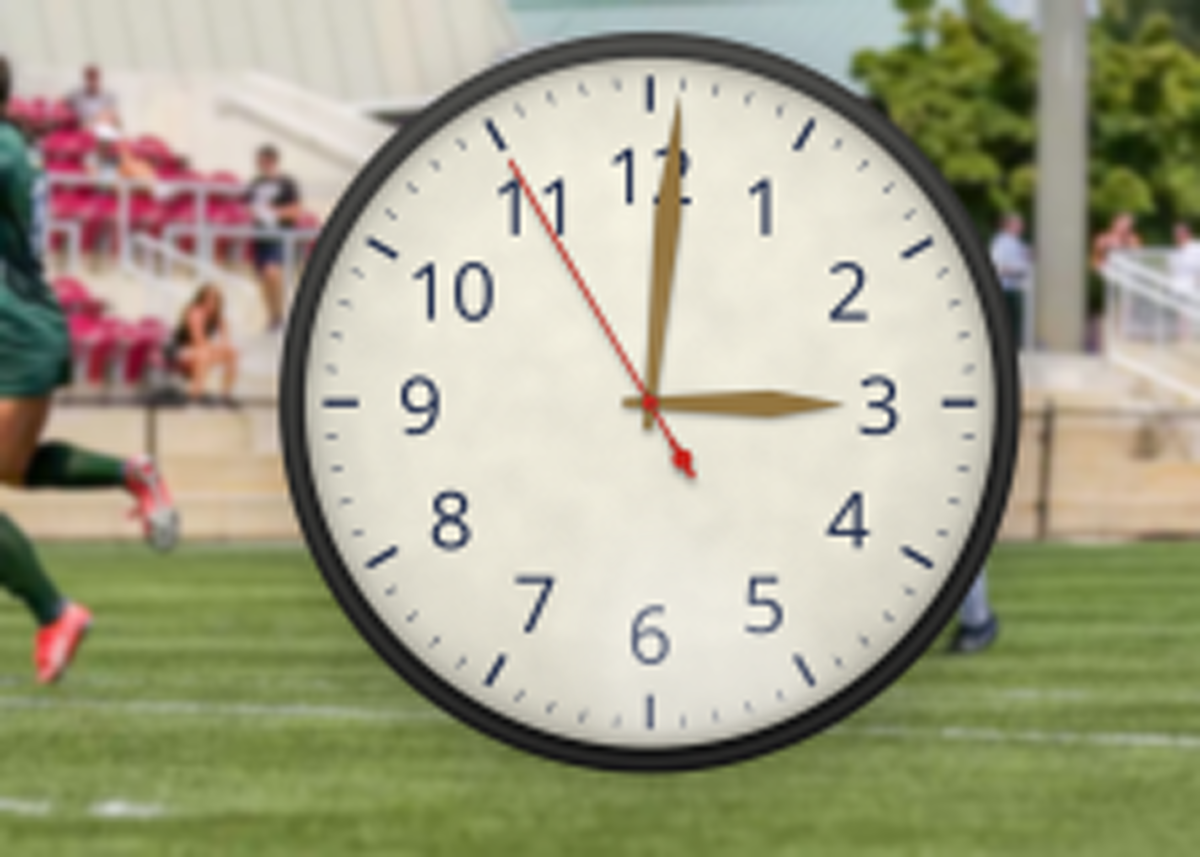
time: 3:00:55
